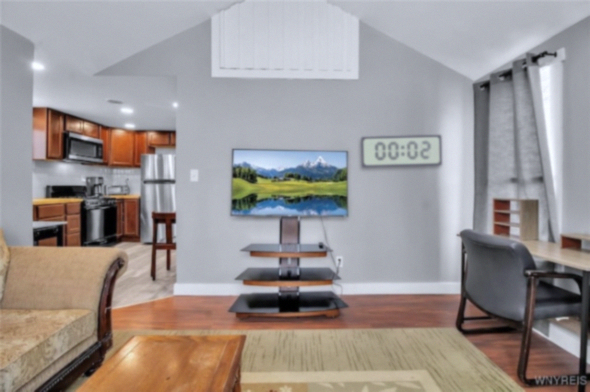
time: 0:02
